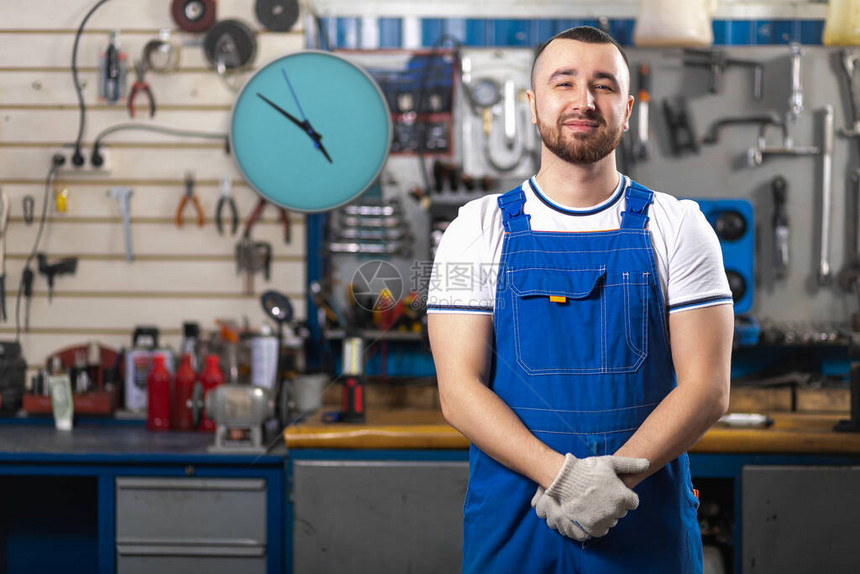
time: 4:50:56
